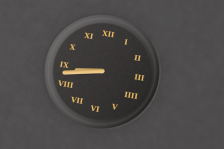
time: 8:43
